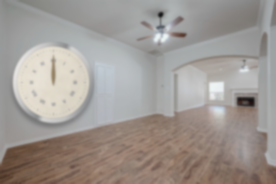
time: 12:00
